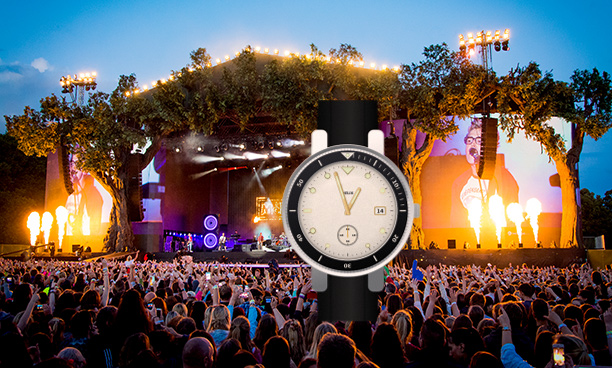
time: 12:57
